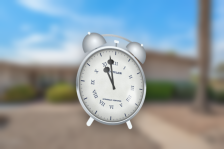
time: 10:58
